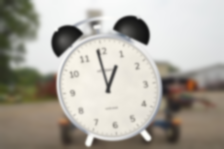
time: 12:59
